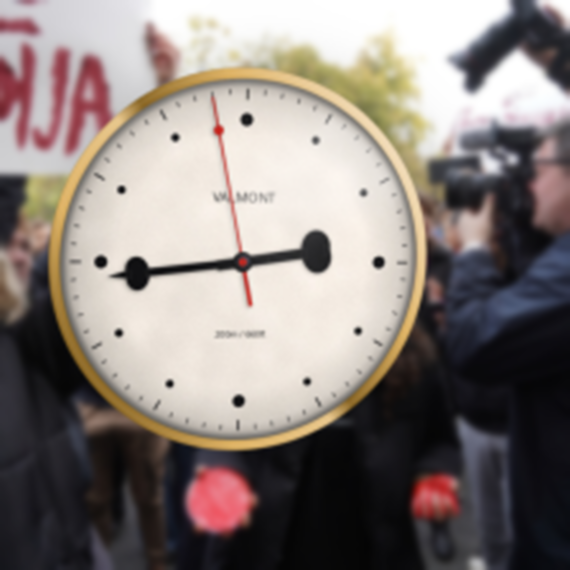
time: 2:43:58
